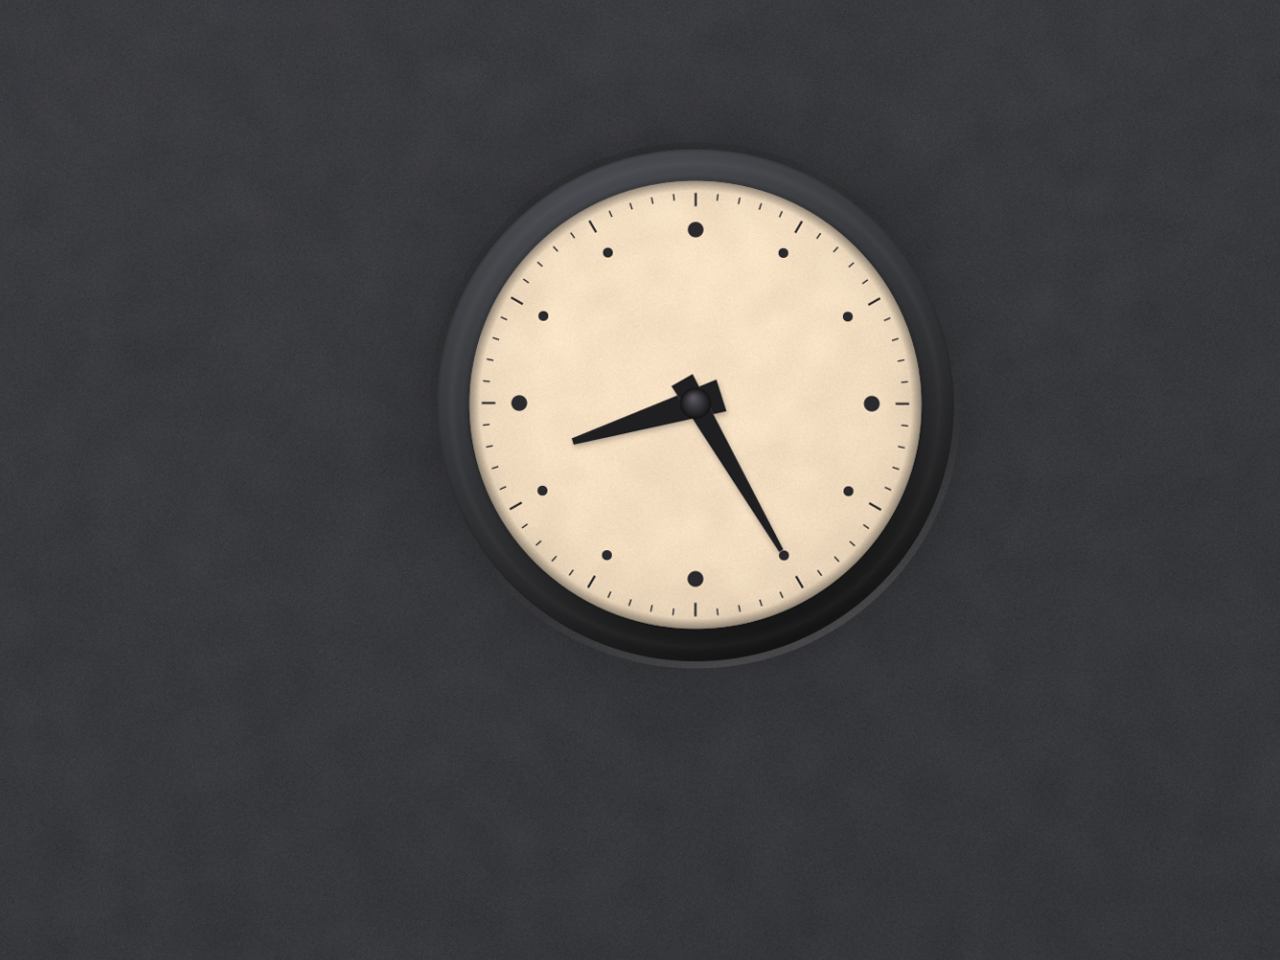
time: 8:25
